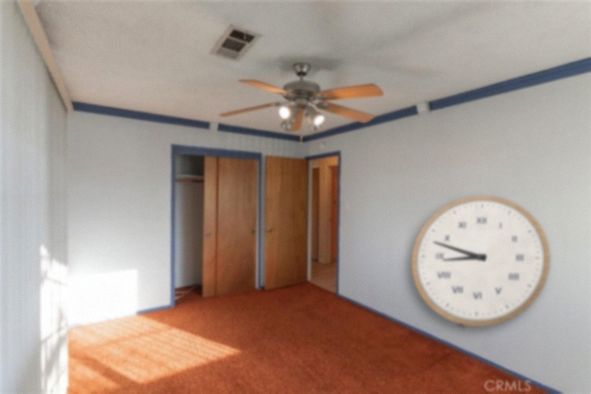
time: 8:48
